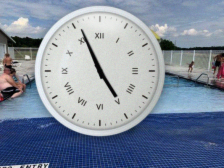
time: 4:56
